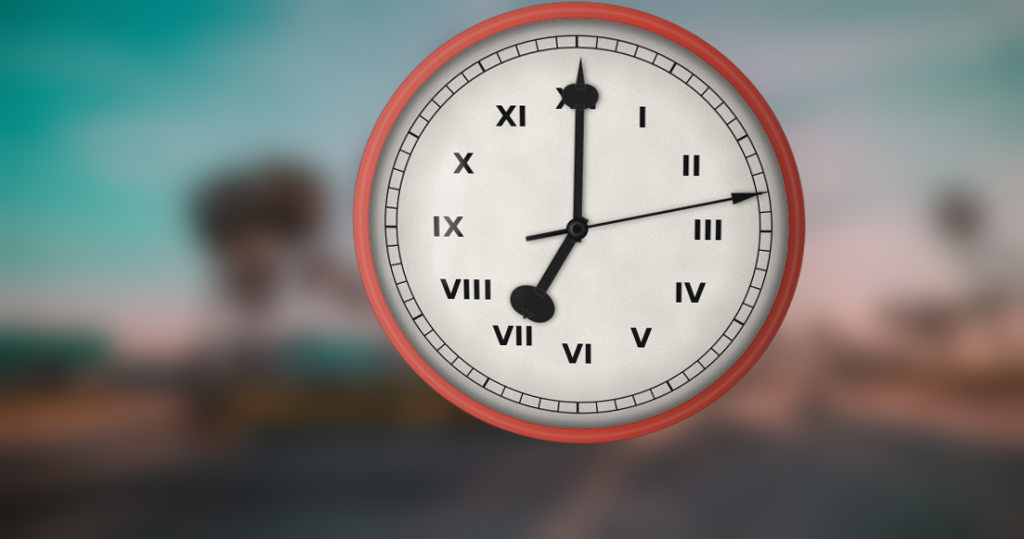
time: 7:00:13
